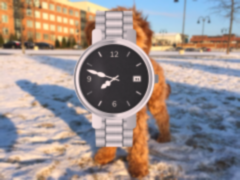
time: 7:48
